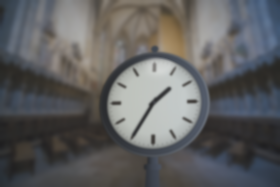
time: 1:35
